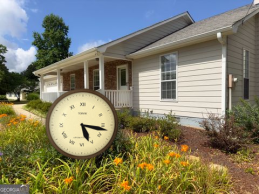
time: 5:17
